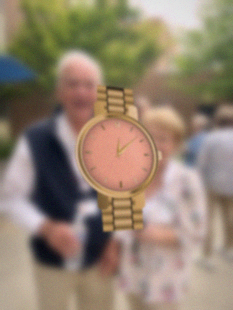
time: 12:08
